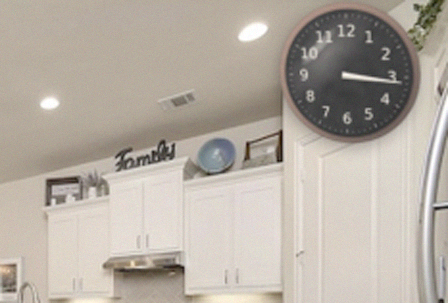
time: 3:16
